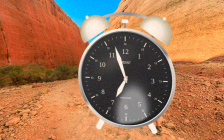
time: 6:57
